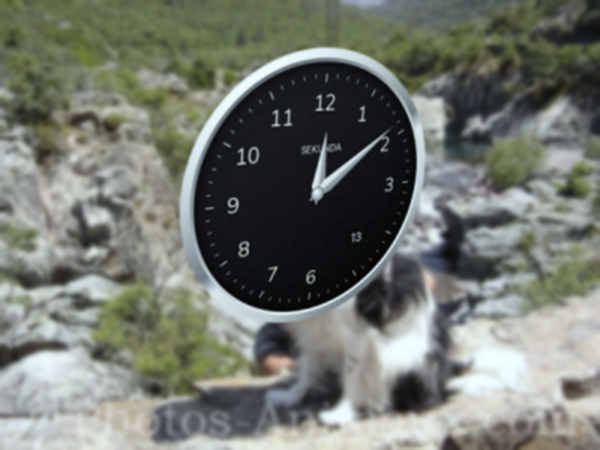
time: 12:09
